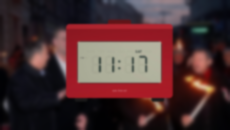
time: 11:17
